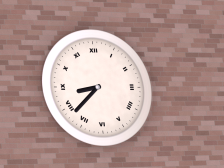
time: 8:38
